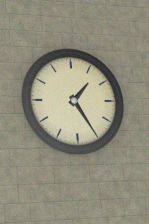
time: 1:25
